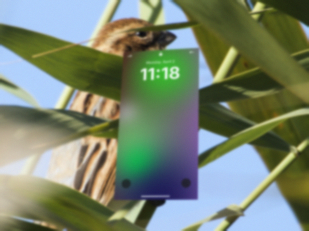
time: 11:18
